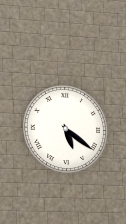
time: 5:21
